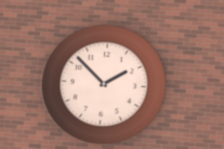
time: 1:52
